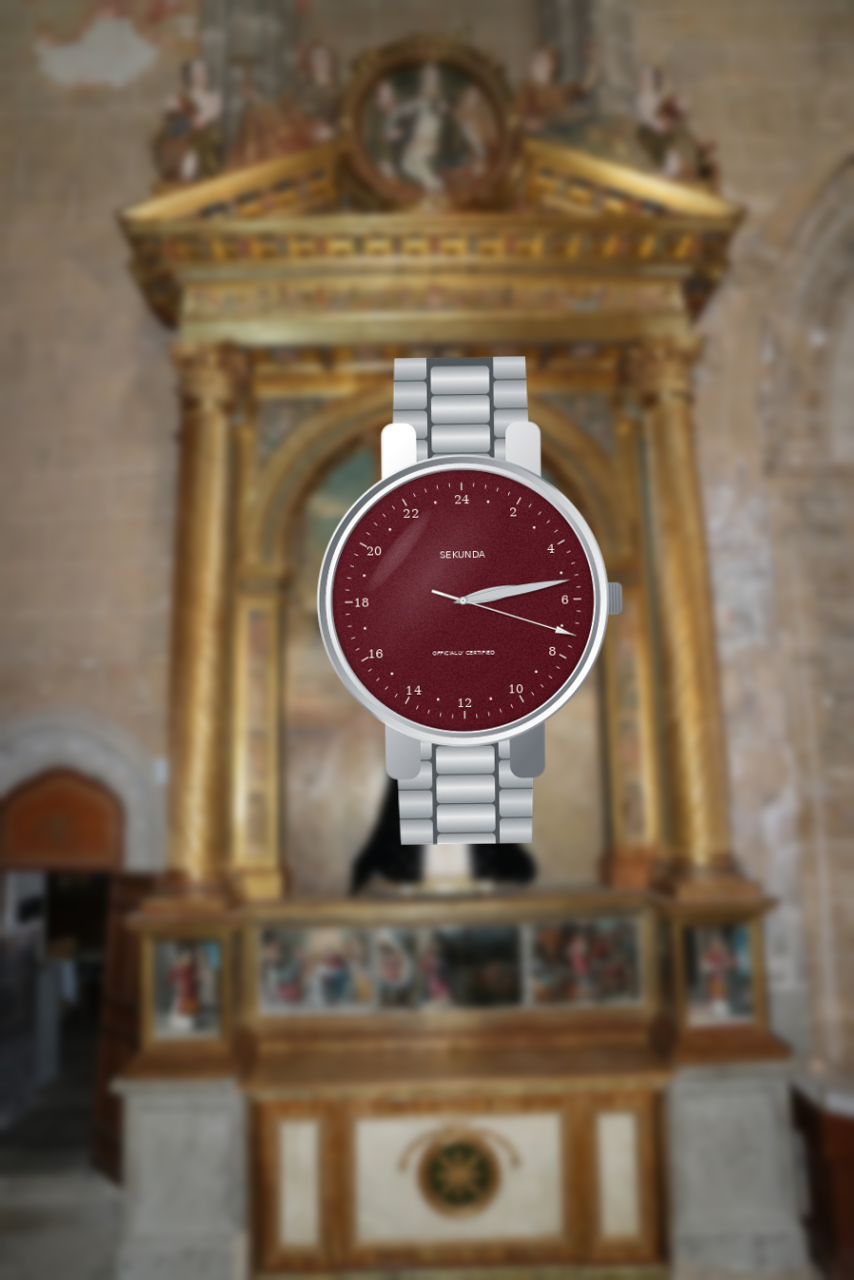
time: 5:13:18
